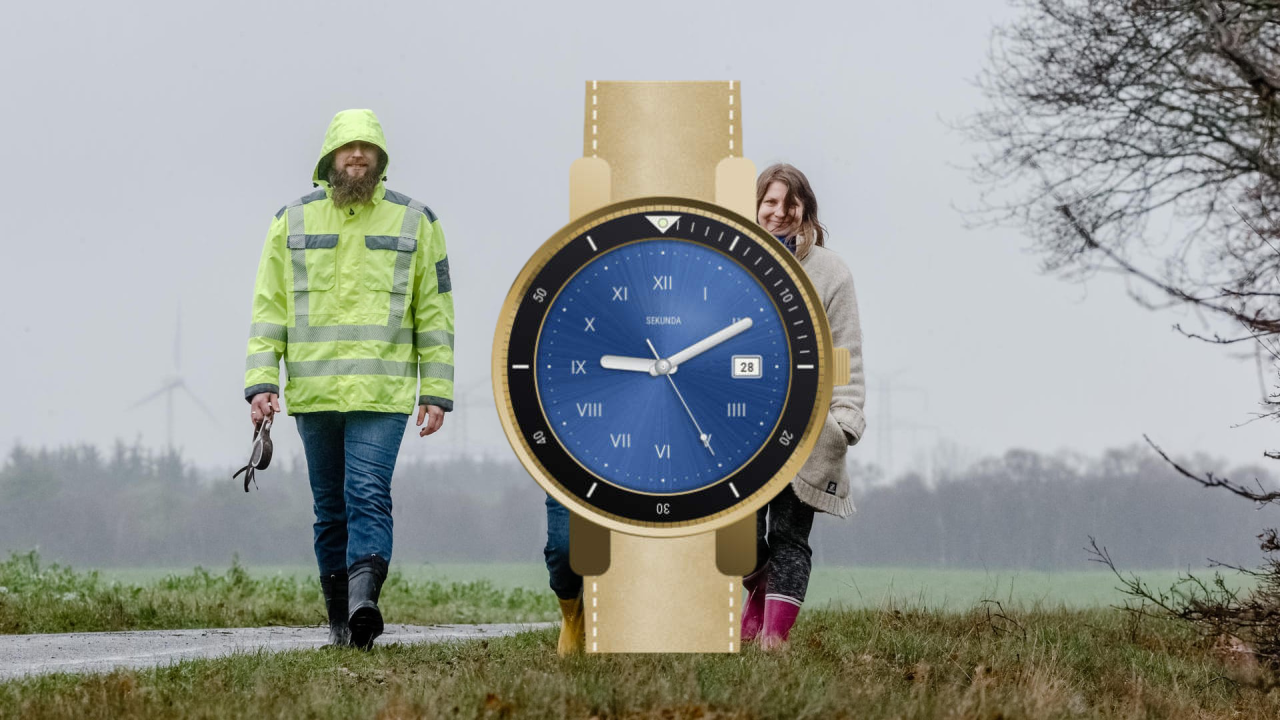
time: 9:10:25
